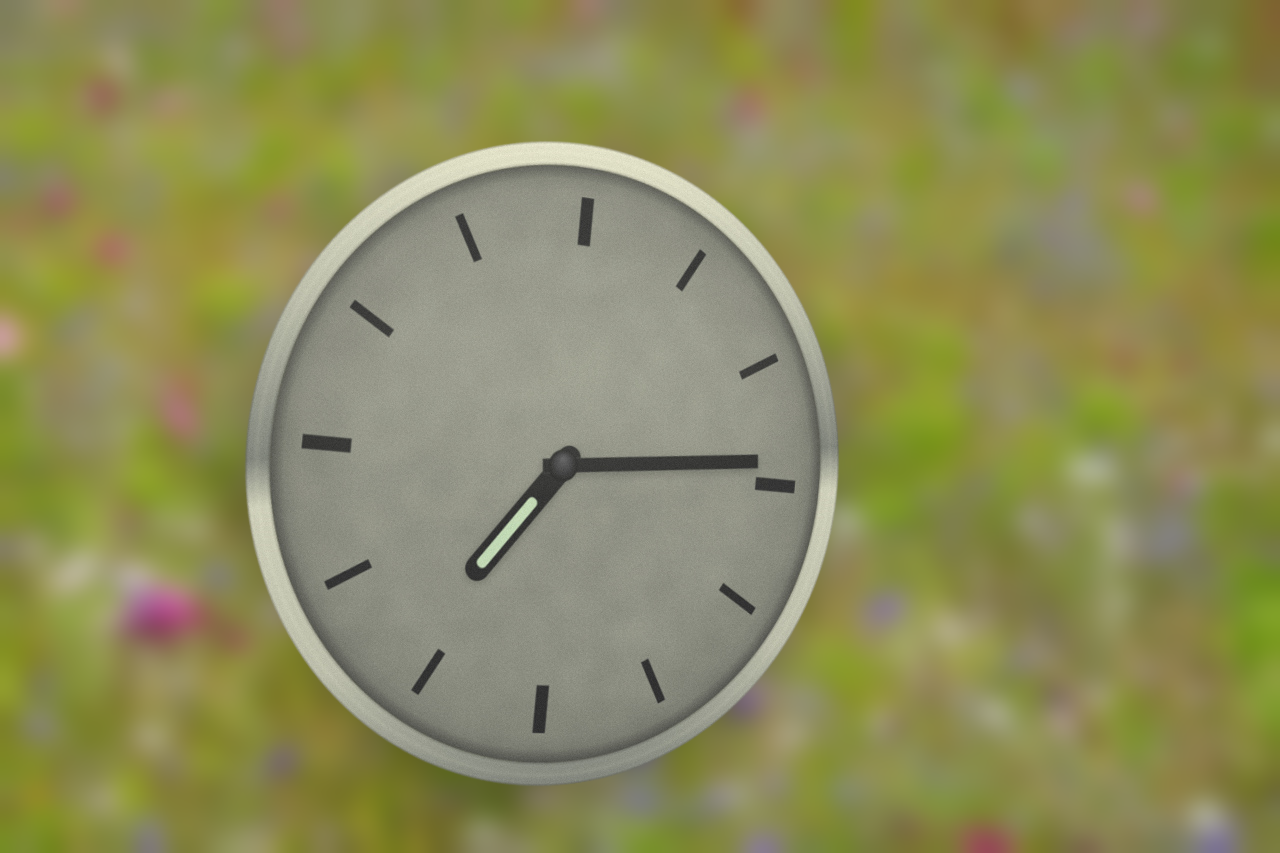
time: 7:14
